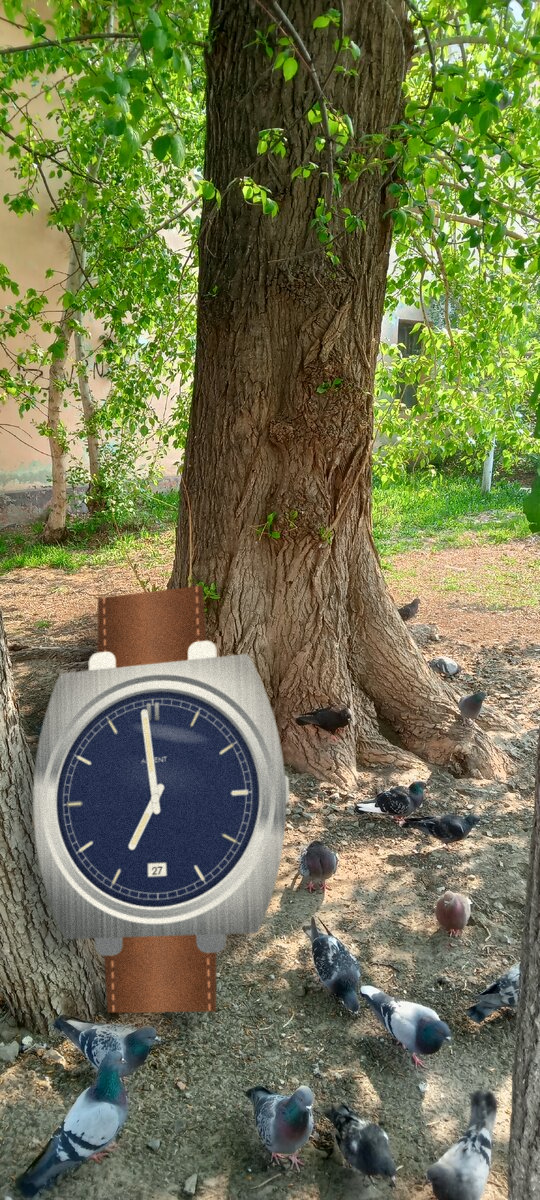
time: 6:59
